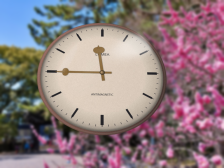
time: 11:45
